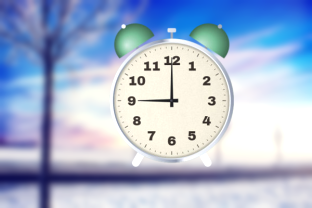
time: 9:00
